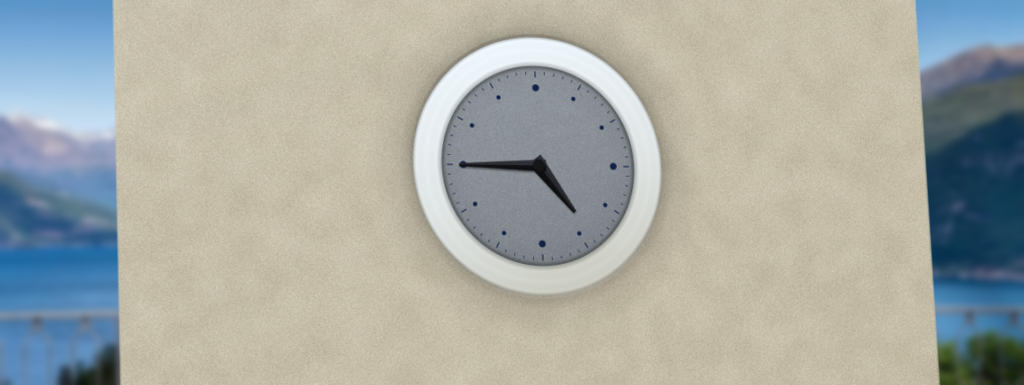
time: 4:45
